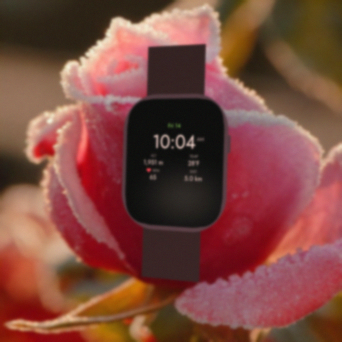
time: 10:04
